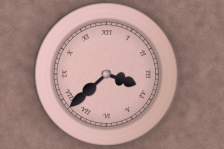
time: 3:38
